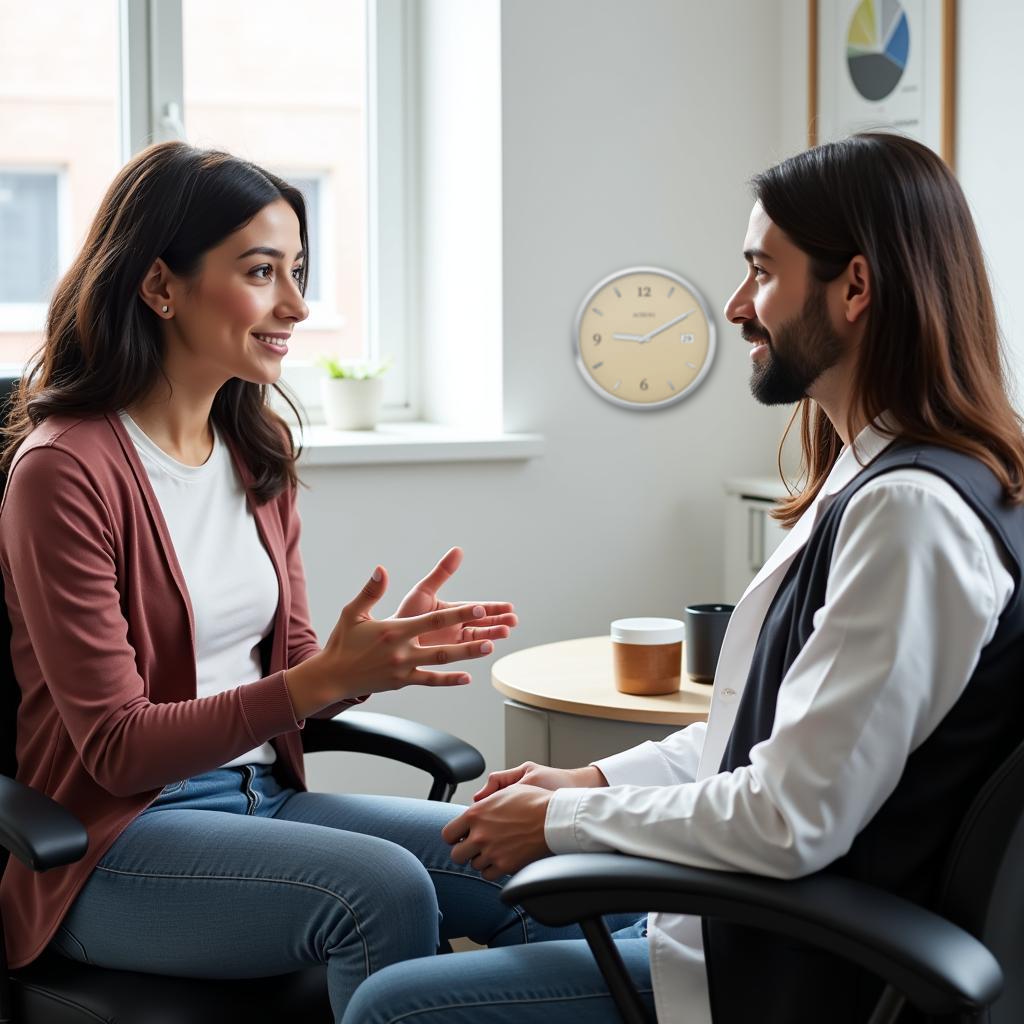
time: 9:10
